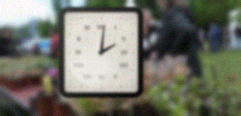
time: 2:01
